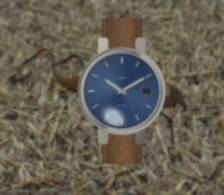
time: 10:10
